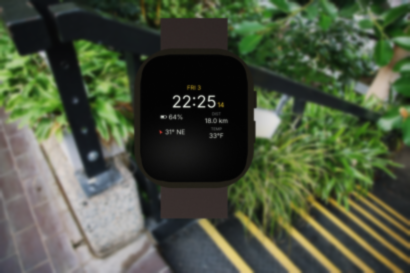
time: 22:25
